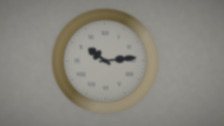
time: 10:14
